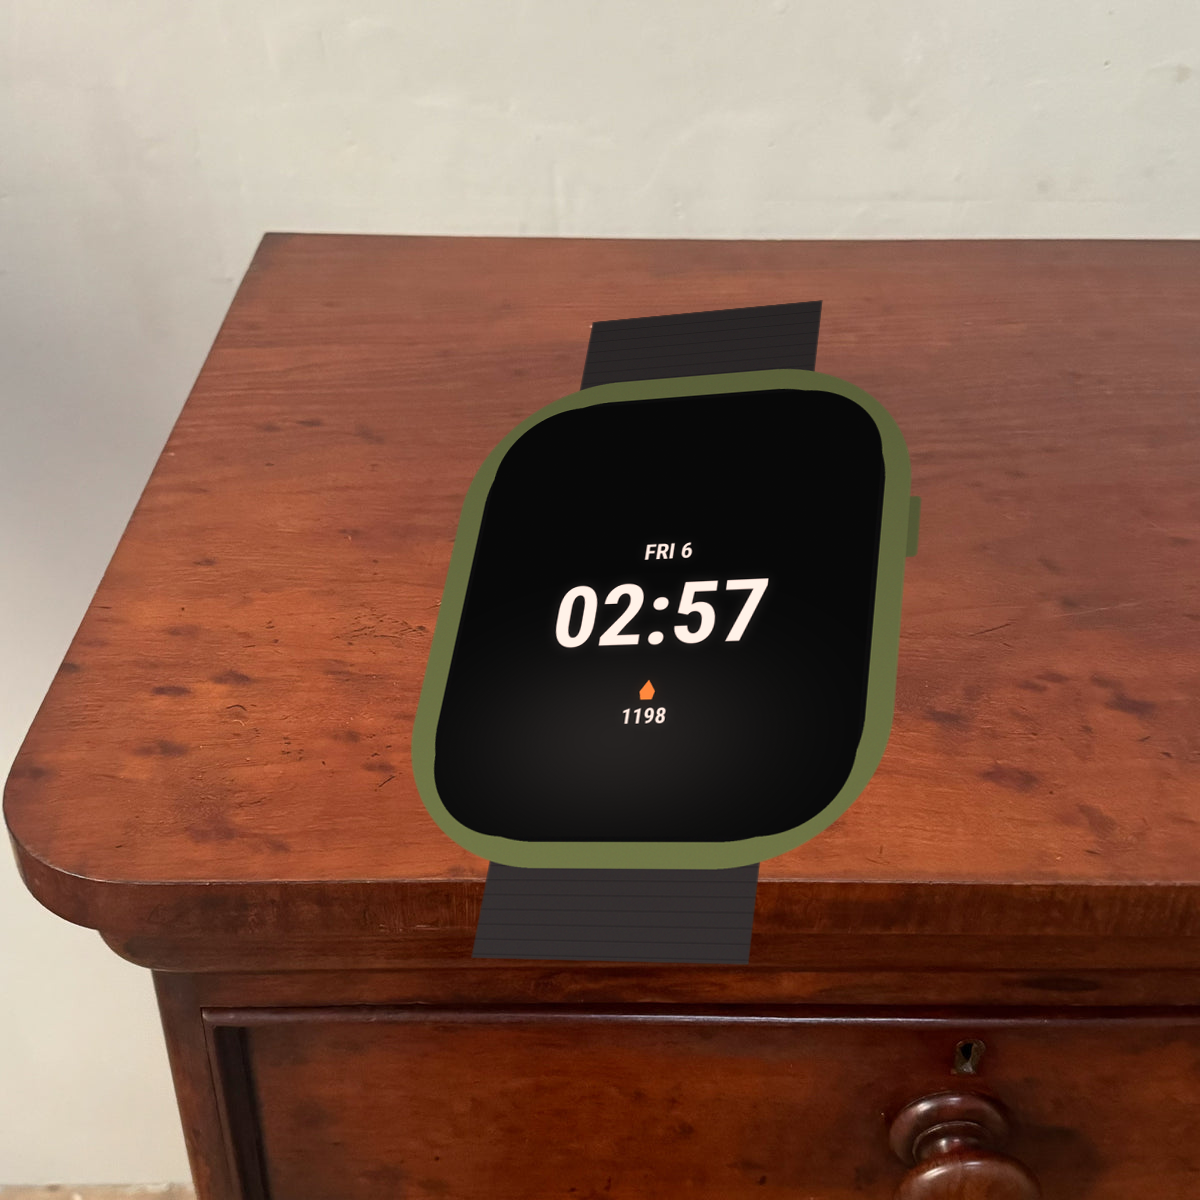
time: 2:57
